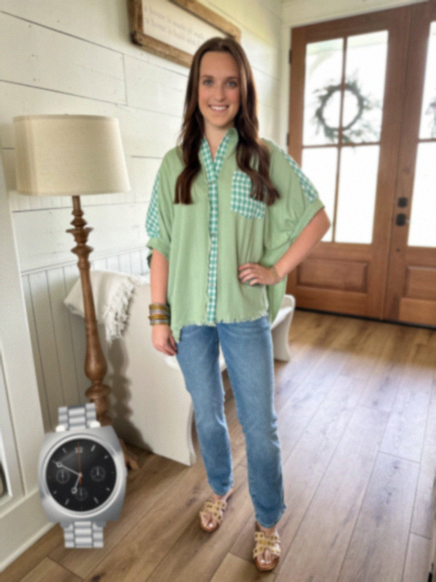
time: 6:50
